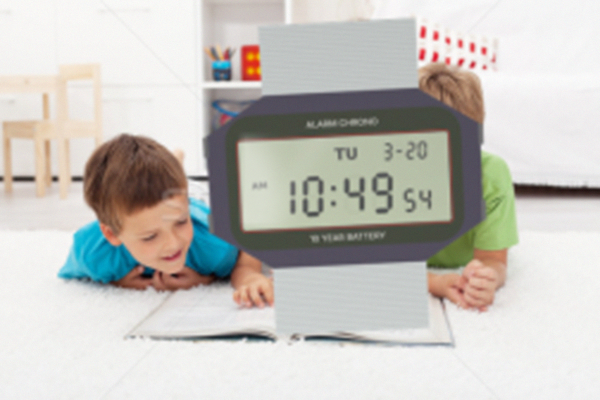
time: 10:49:54
